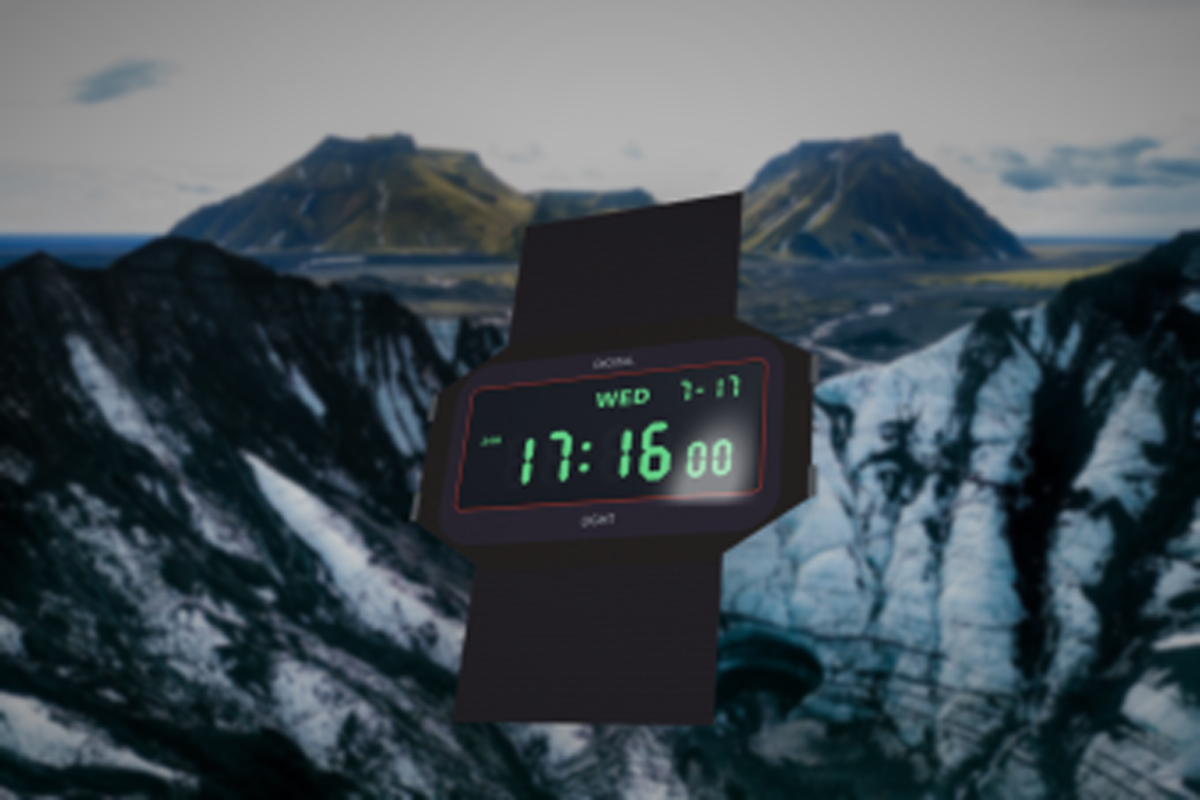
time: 17:16:00
